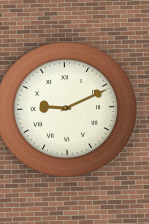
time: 9:11
